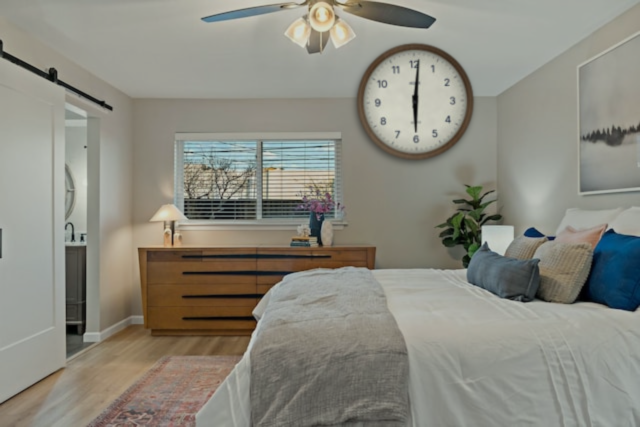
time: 6:01
